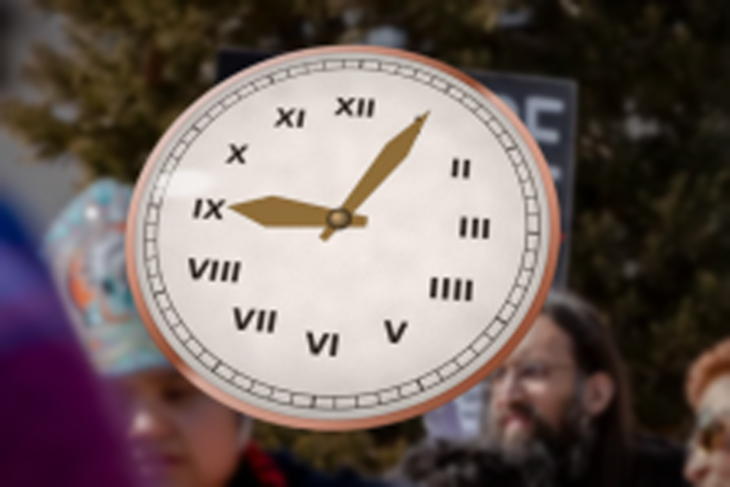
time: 9:05
